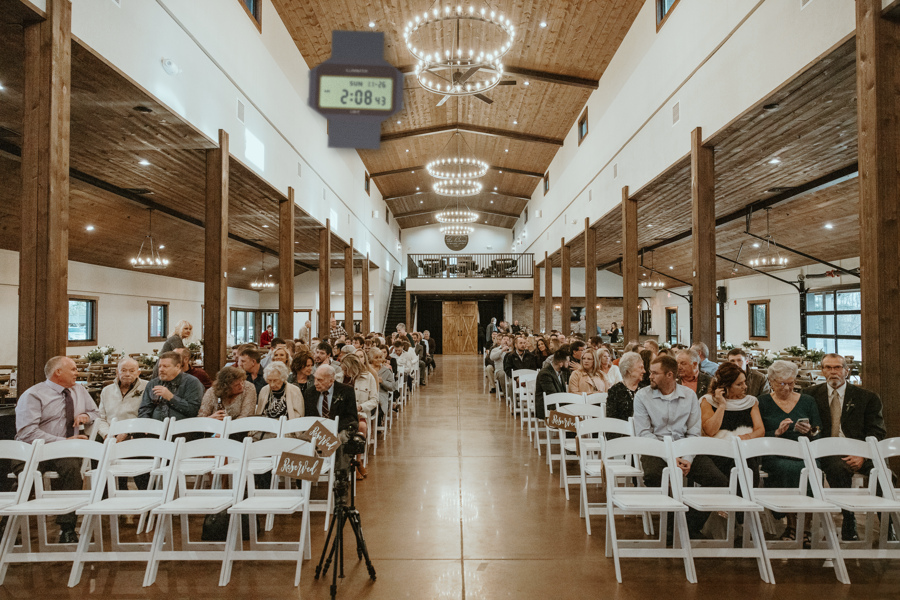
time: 2:08
